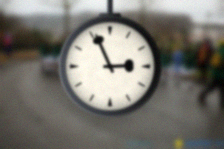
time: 2:56
